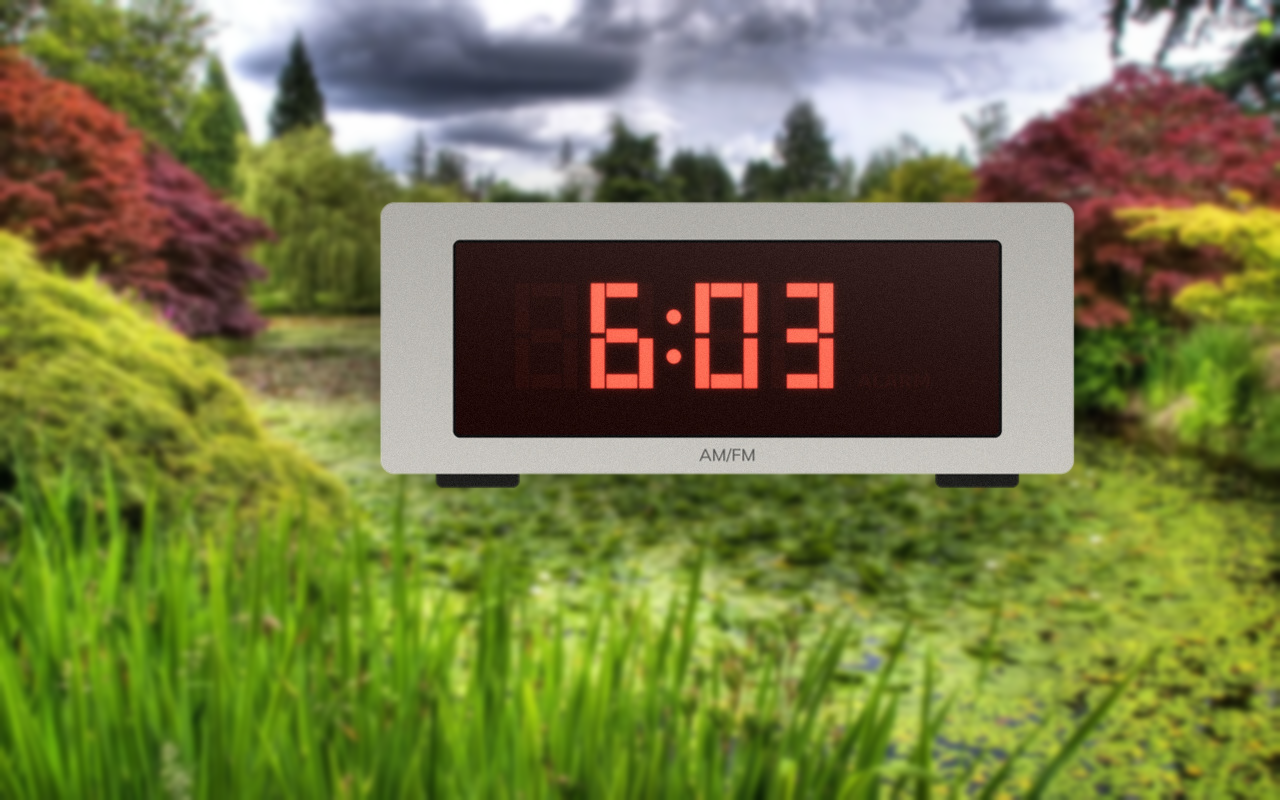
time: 6:03
